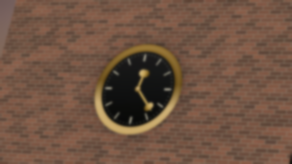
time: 12:23
